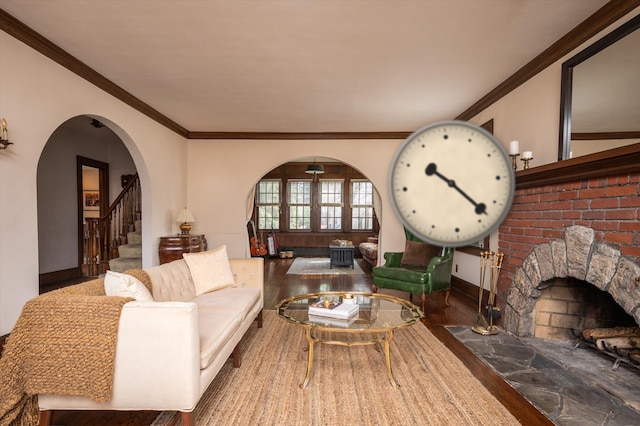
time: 10:23
